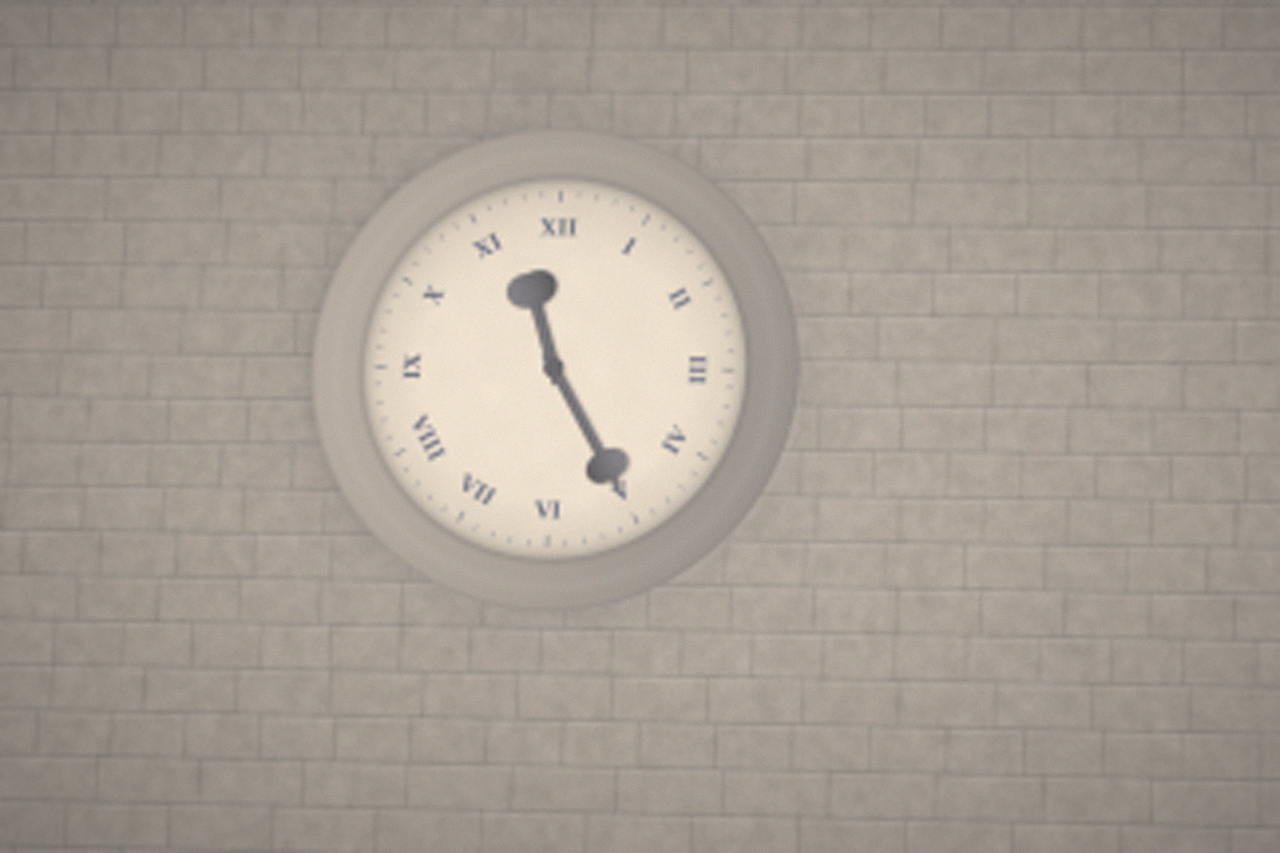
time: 11:25
